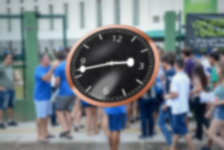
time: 2:42
